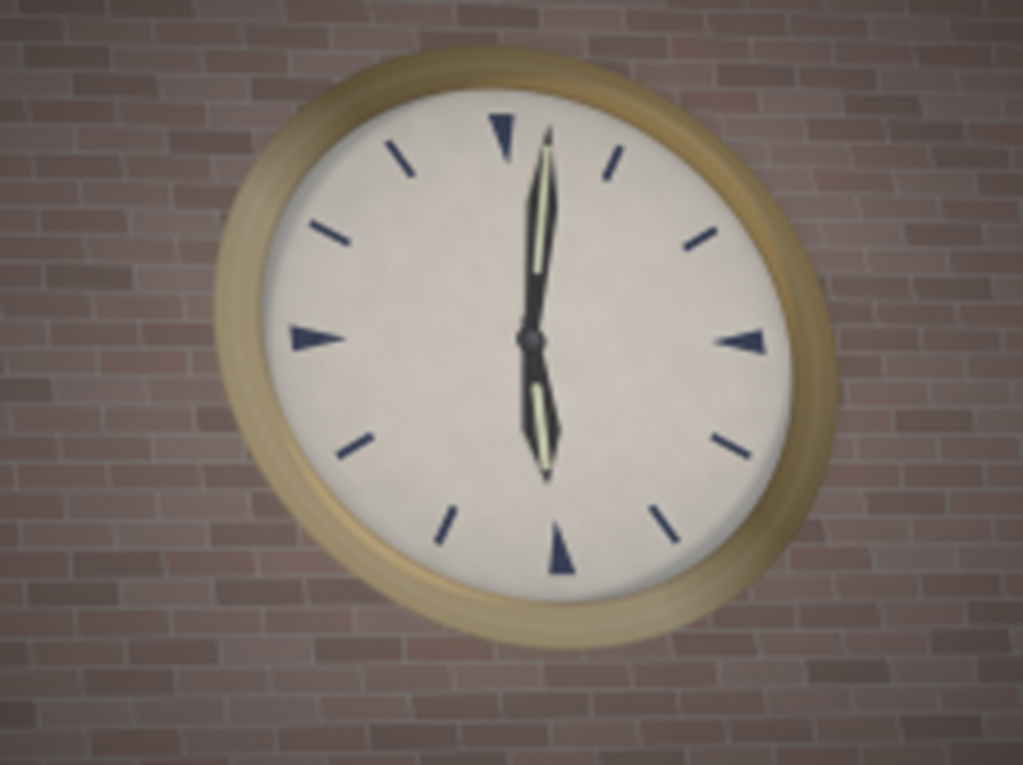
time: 6:02
